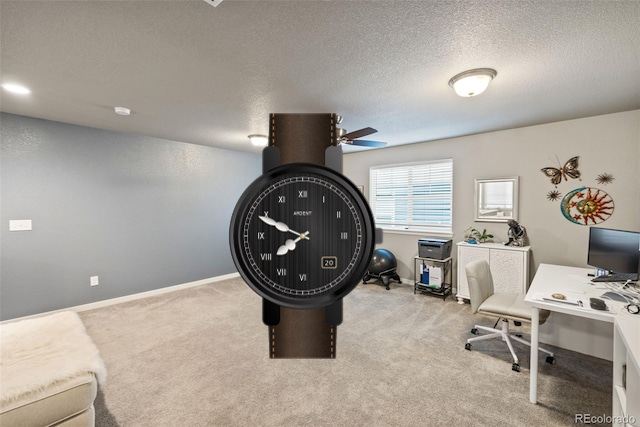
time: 7:49
